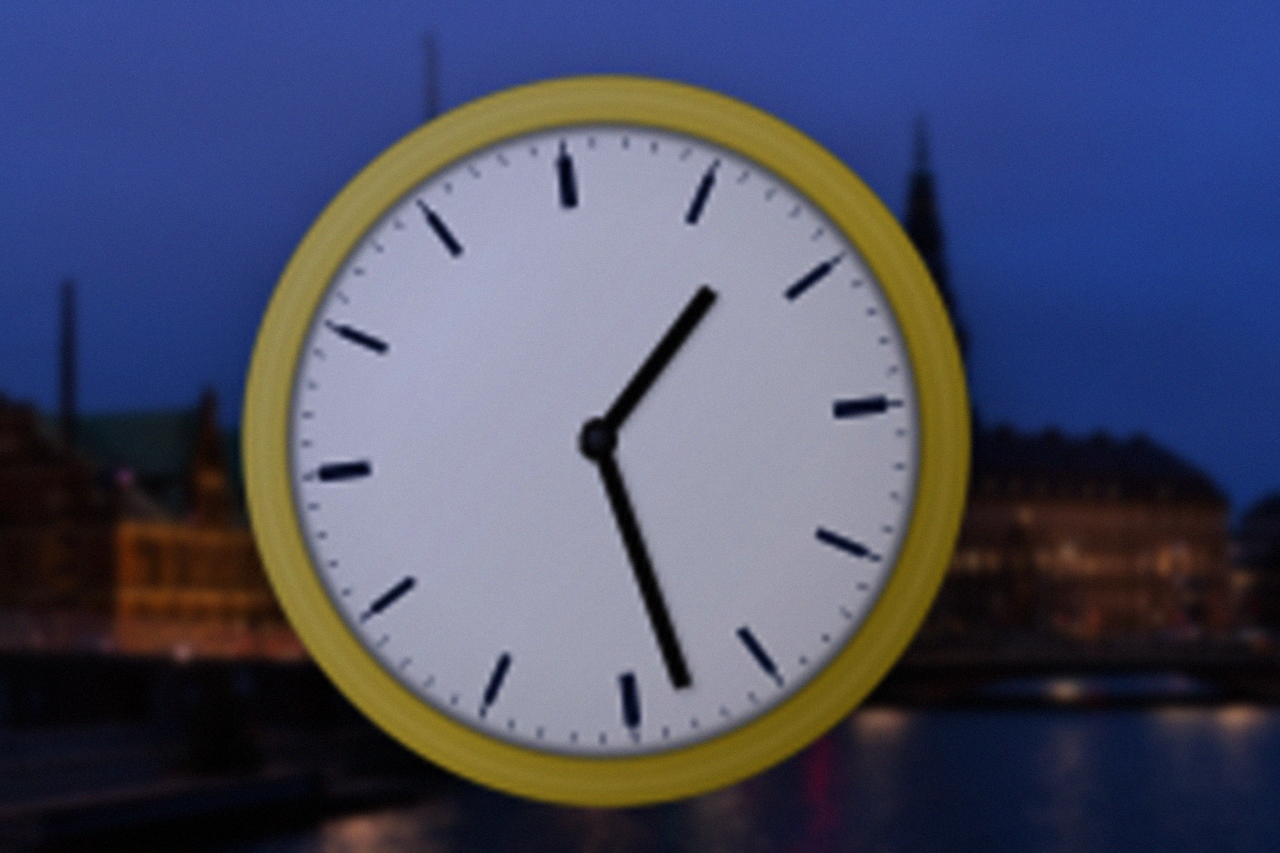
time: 1:28
